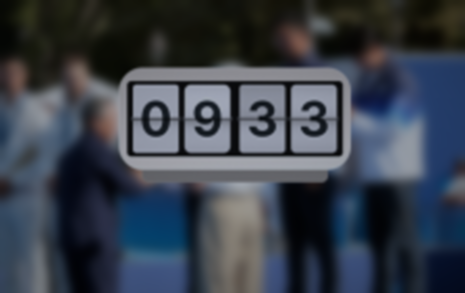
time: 9:33
